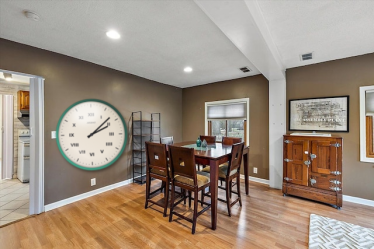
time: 2:08
